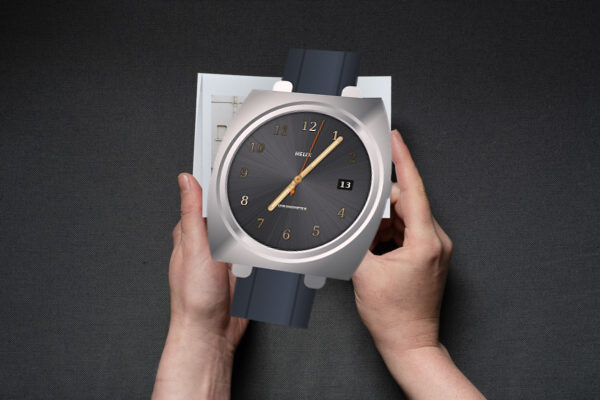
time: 7:06:02
